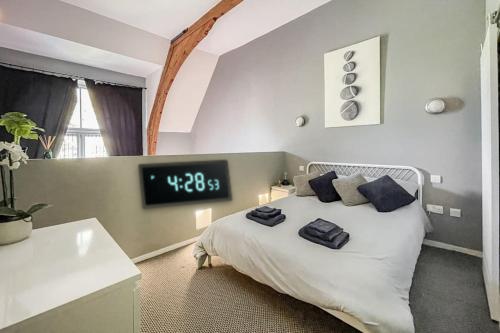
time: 4:28:53
